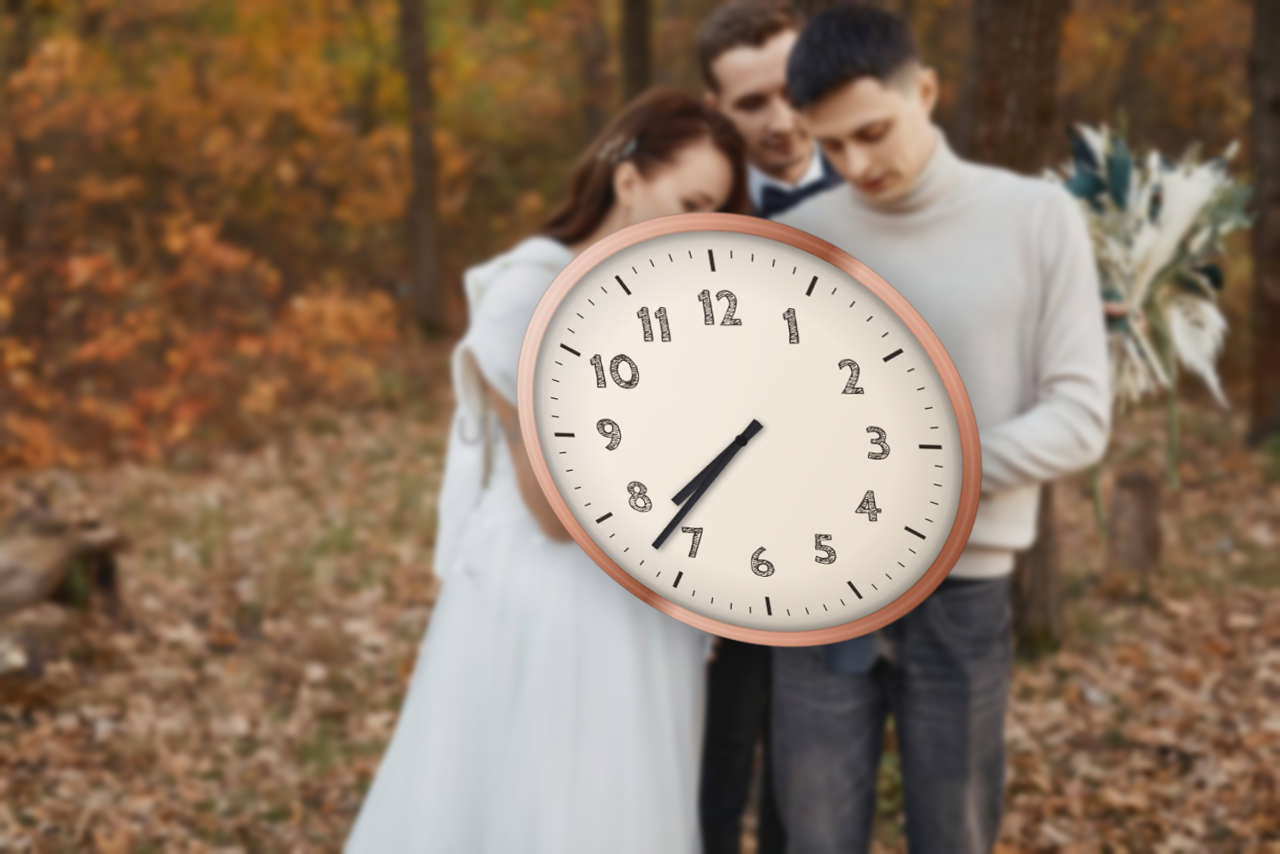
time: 7:37
